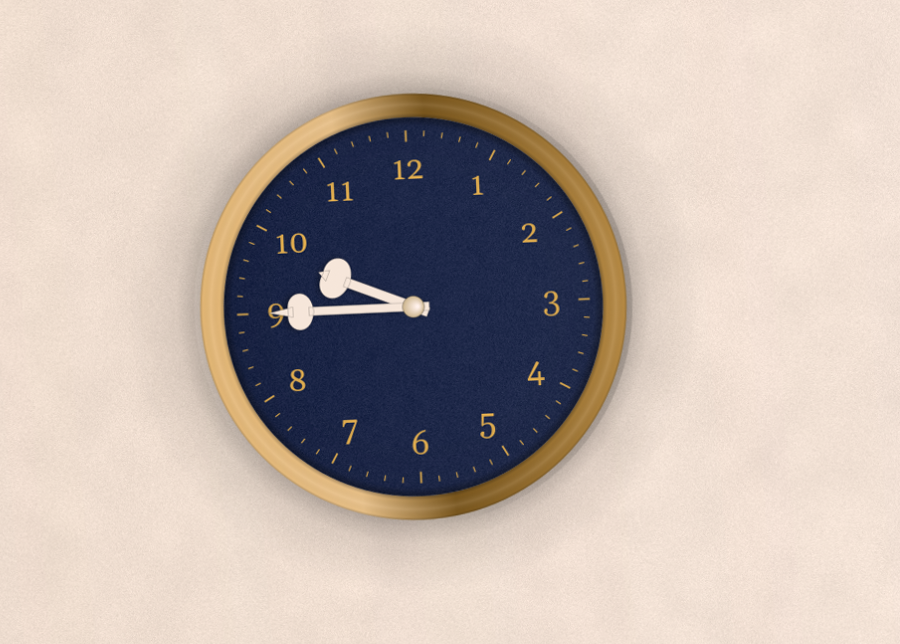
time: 9:45
